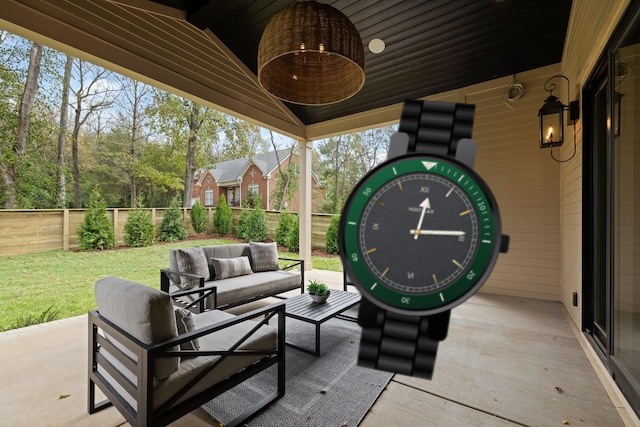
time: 12:14
